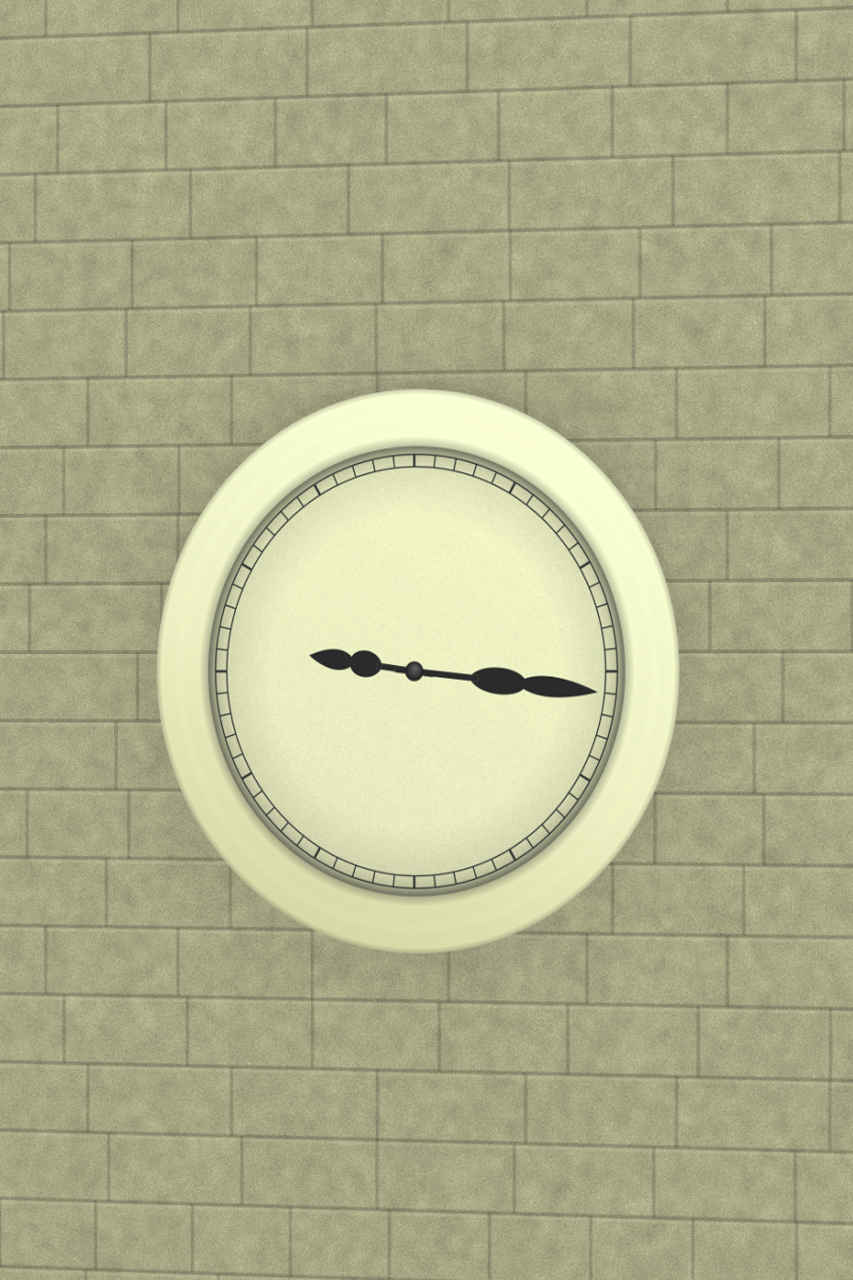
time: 9:16
